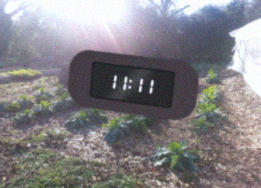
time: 11:11
